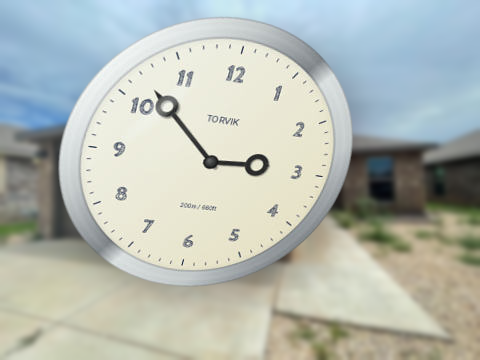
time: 2:52
